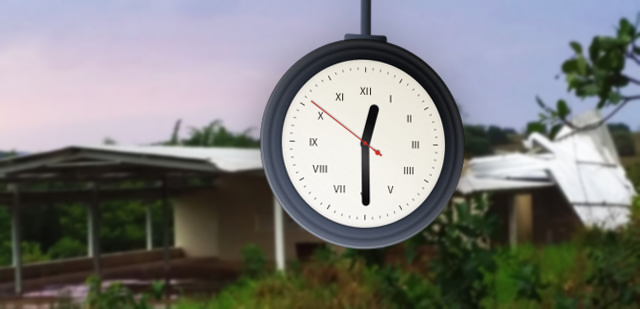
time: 12:29:51
